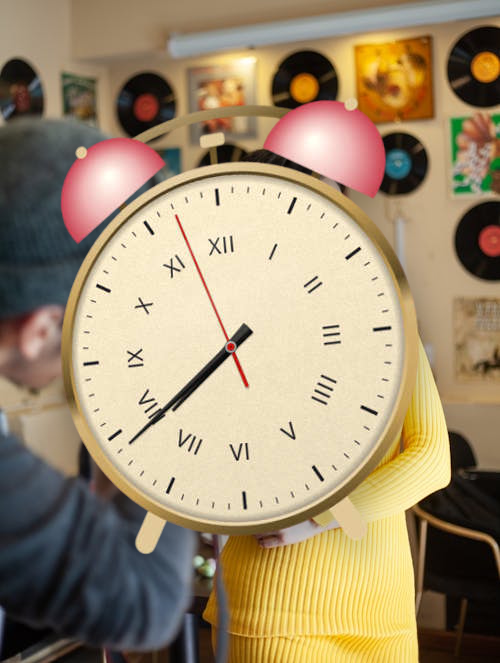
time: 7:38:57
